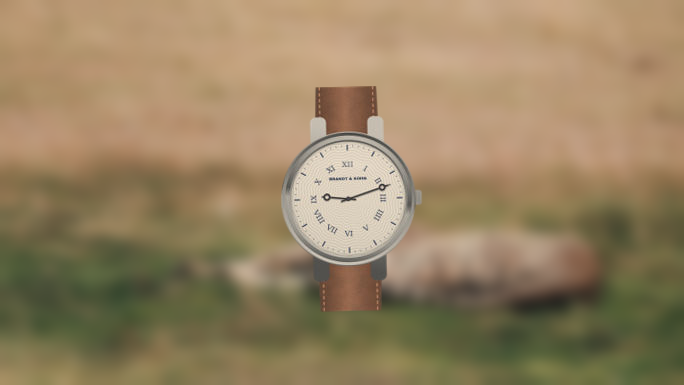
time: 9:12
